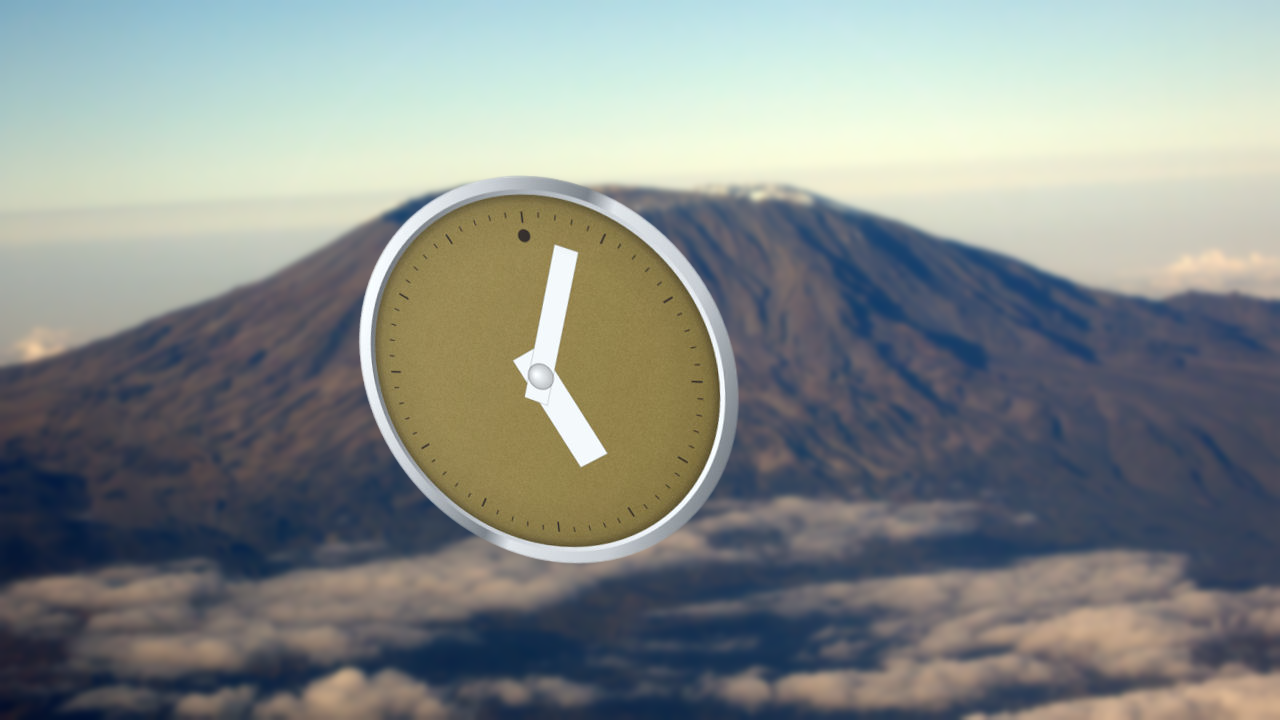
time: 5:03
